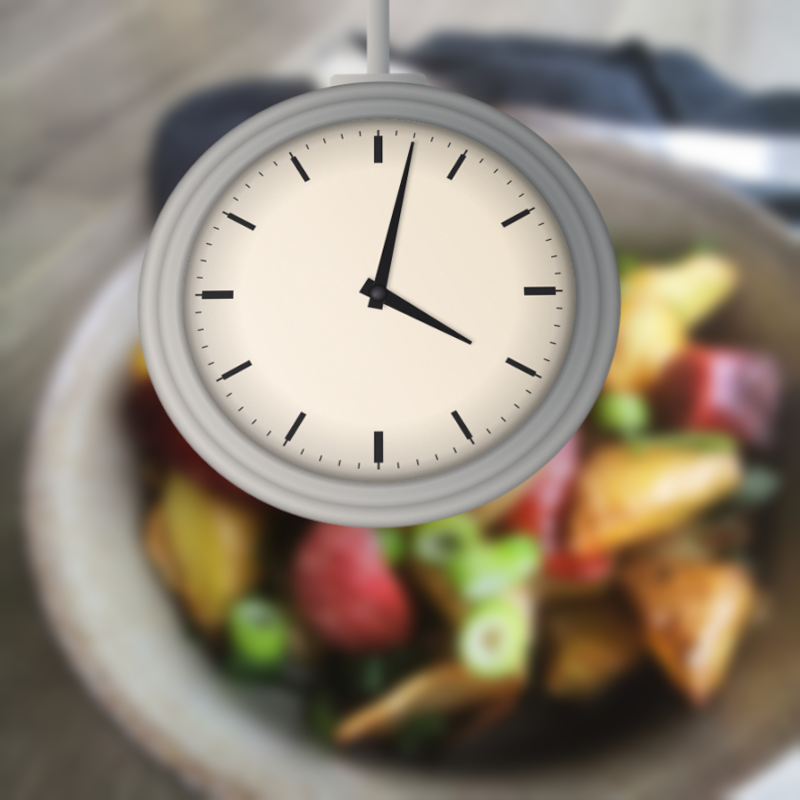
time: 4:02
